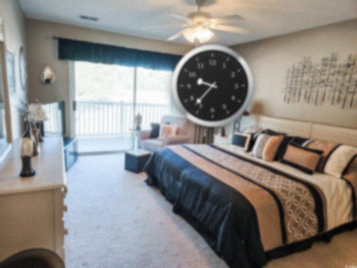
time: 9:37
